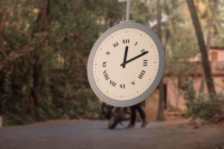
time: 12:11
